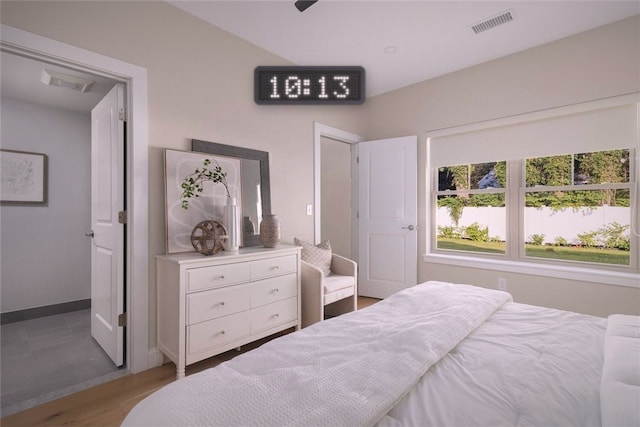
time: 10:13
